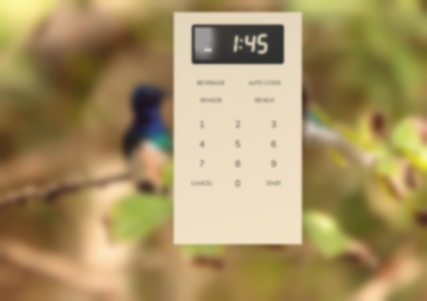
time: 1:45
